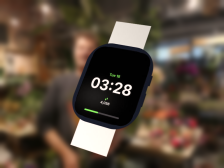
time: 3:28
